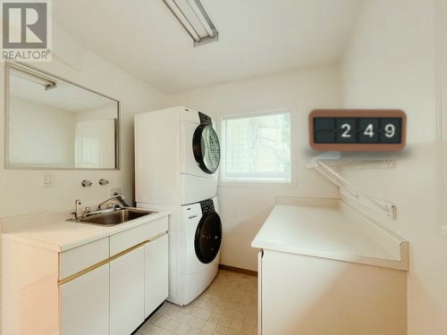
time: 2:49
